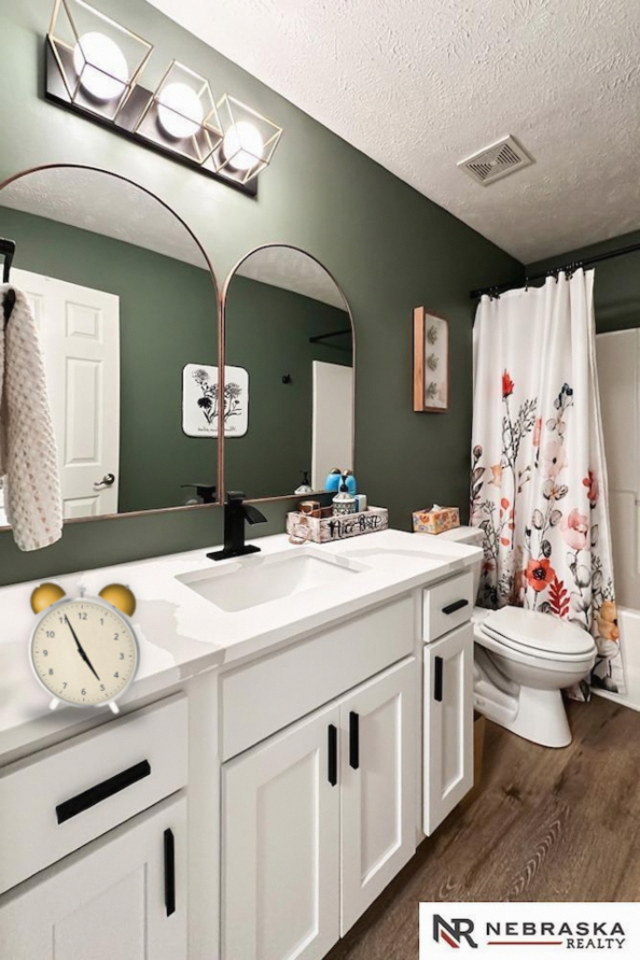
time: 4:56
